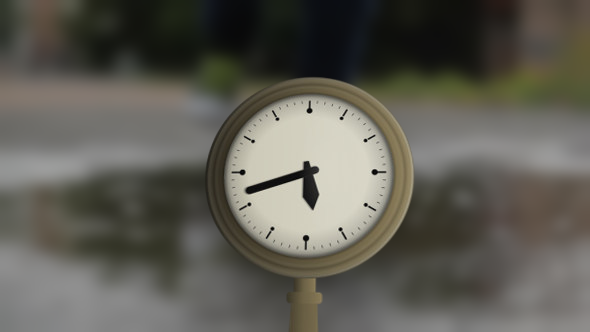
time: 5:42
